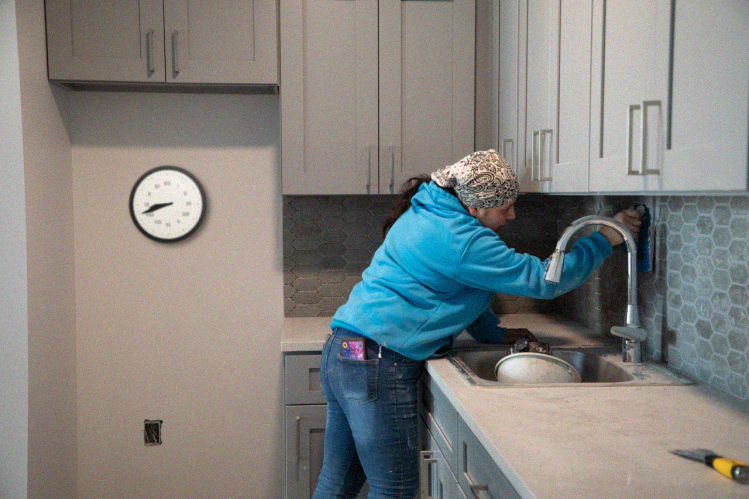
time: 8:42
